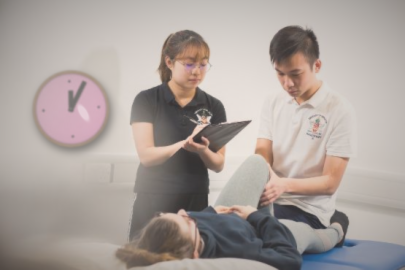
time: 12:05
